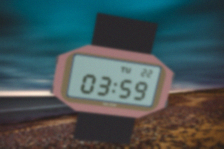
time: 3:59
